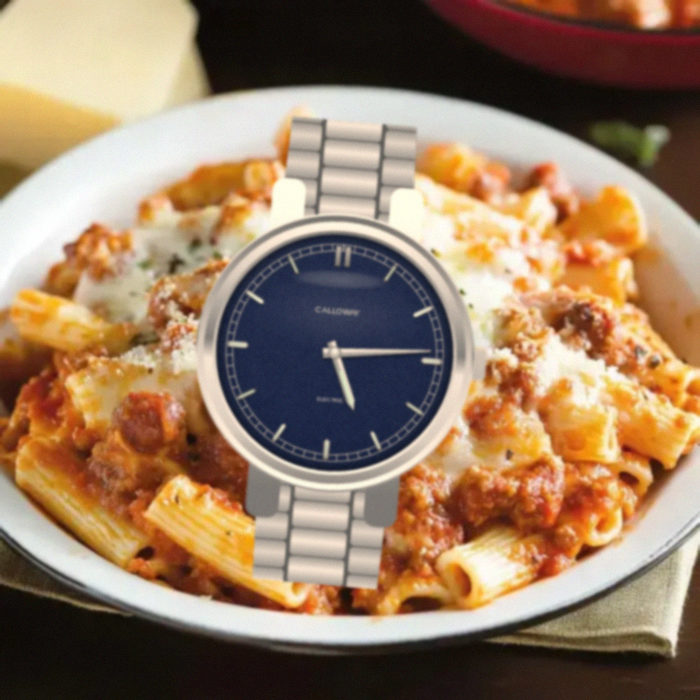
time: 5:14
